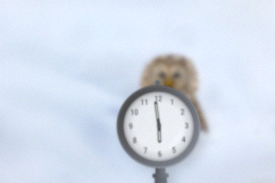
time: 5:59
